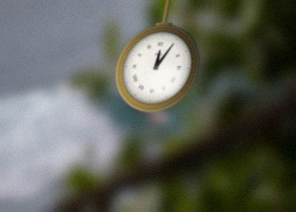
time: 12:05
